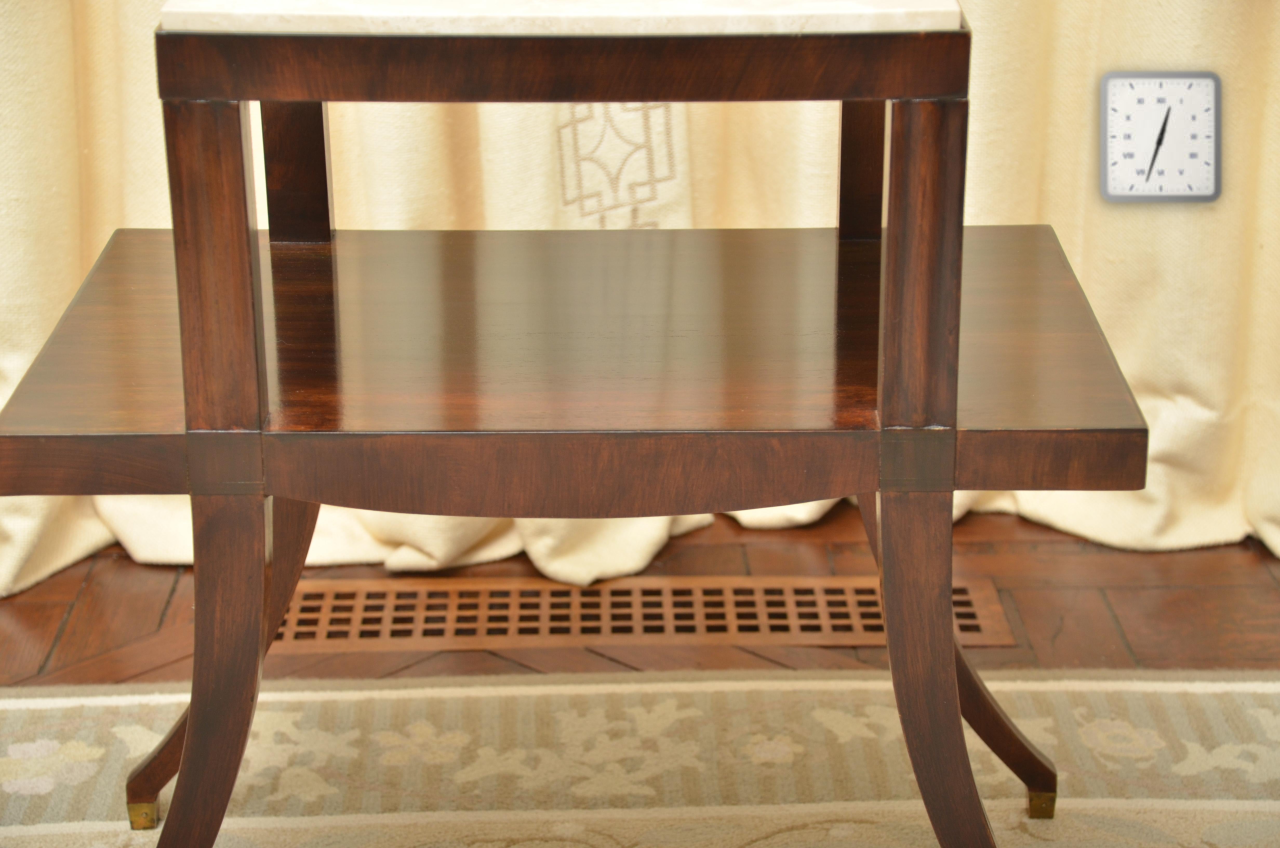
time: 12:33
